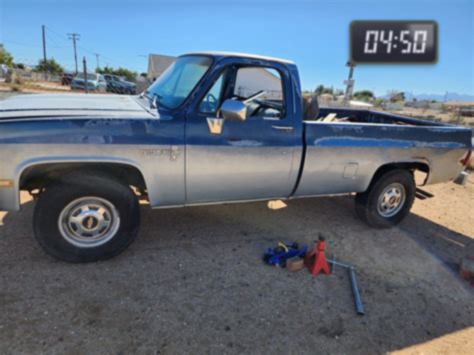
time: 4:50
